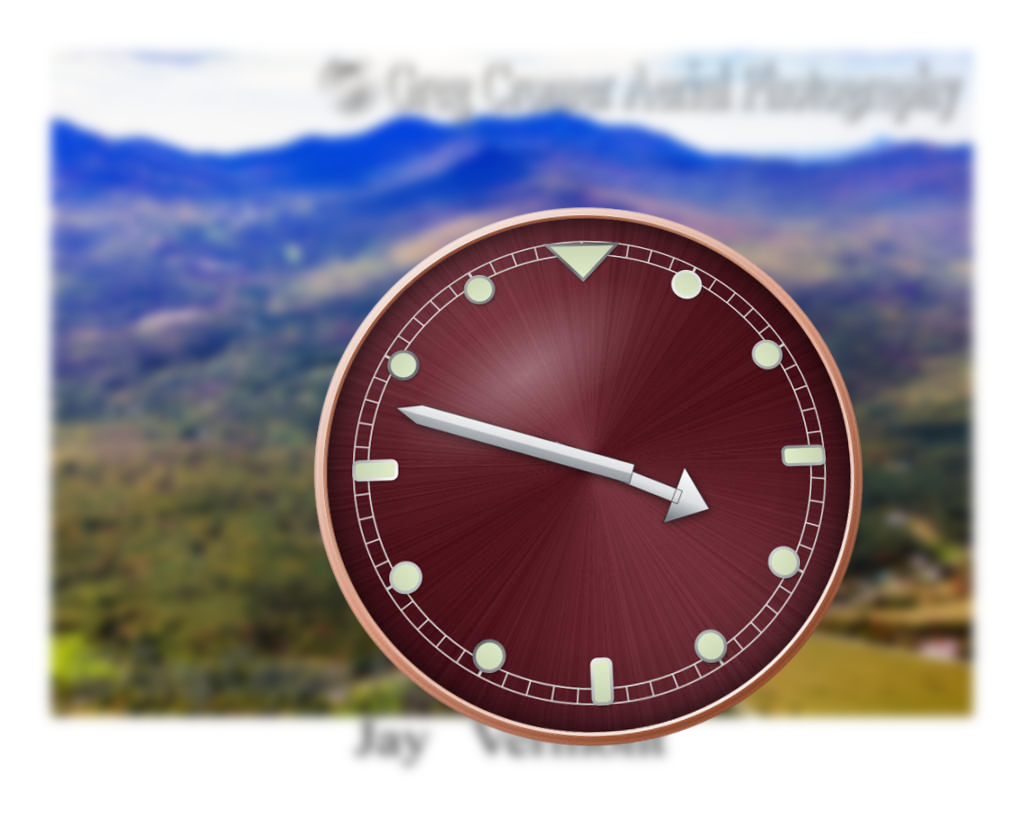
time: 3:48
